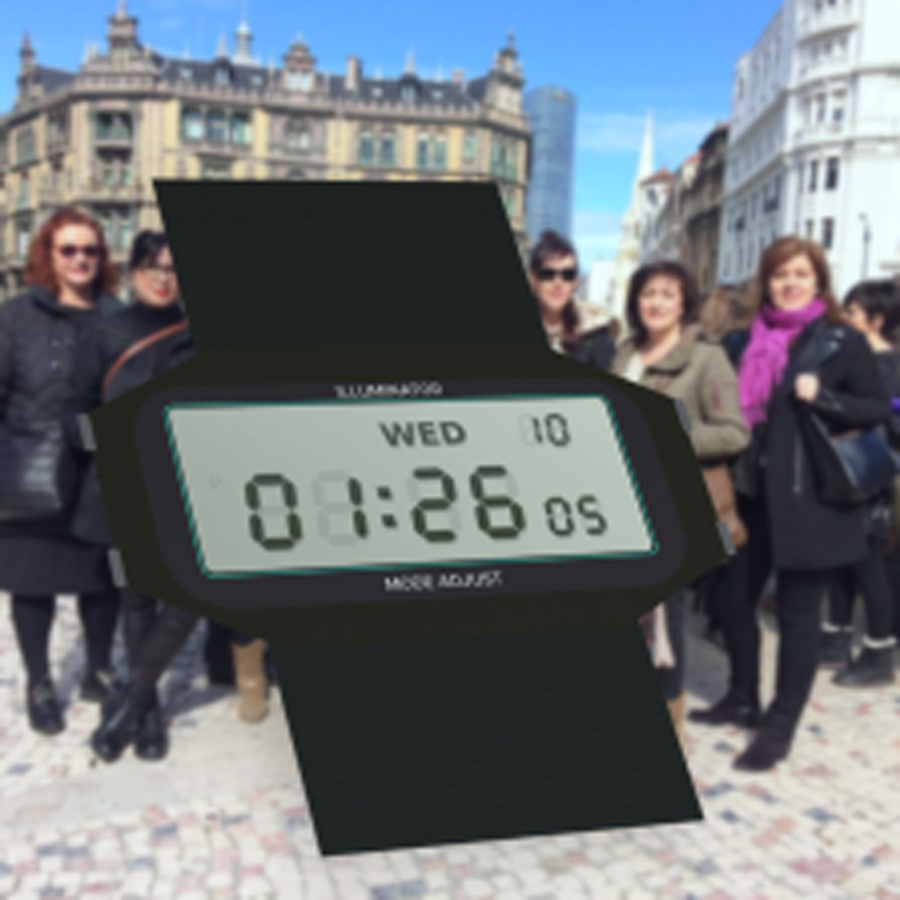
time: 1:26:05
